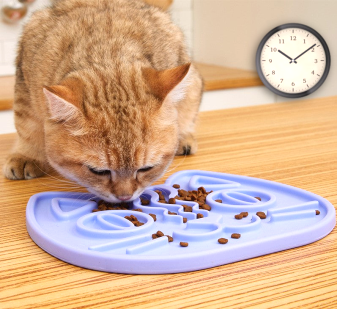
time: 10:09
